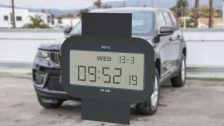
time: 9:52:19
